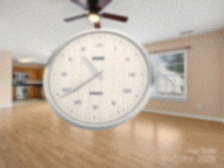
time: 10:39
